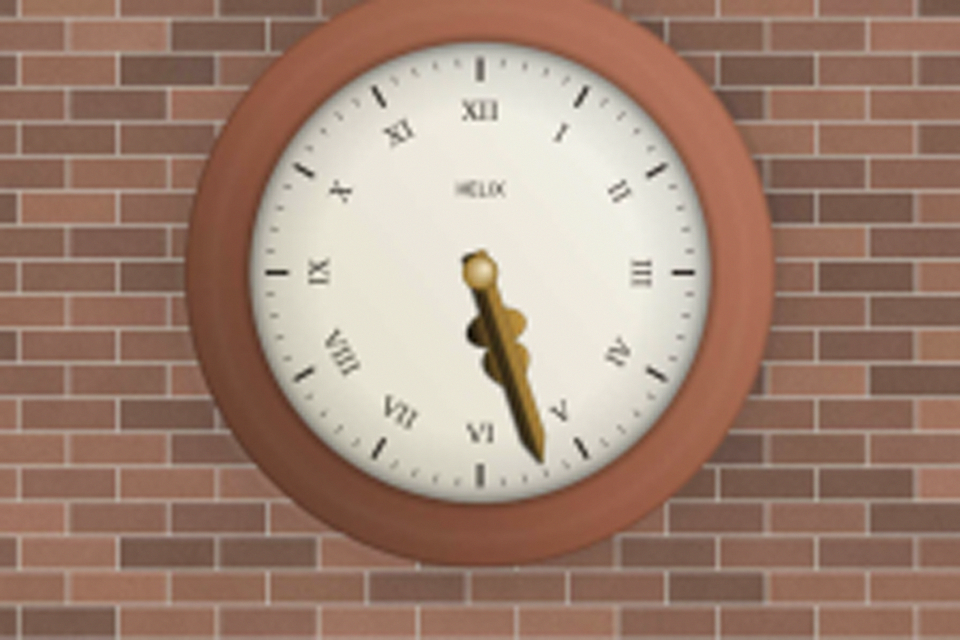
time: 5:27
